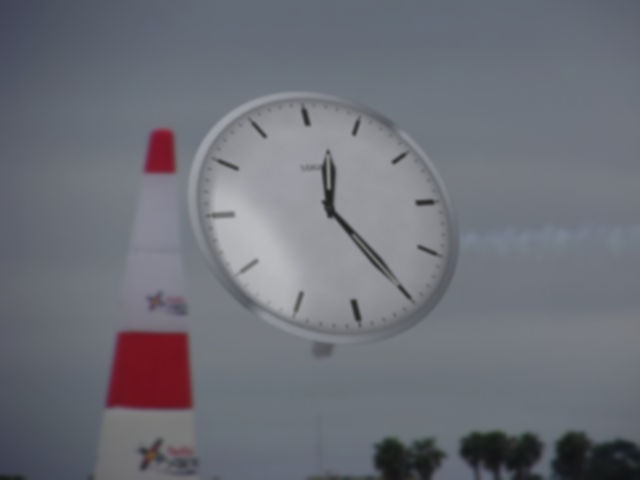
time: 12:25
